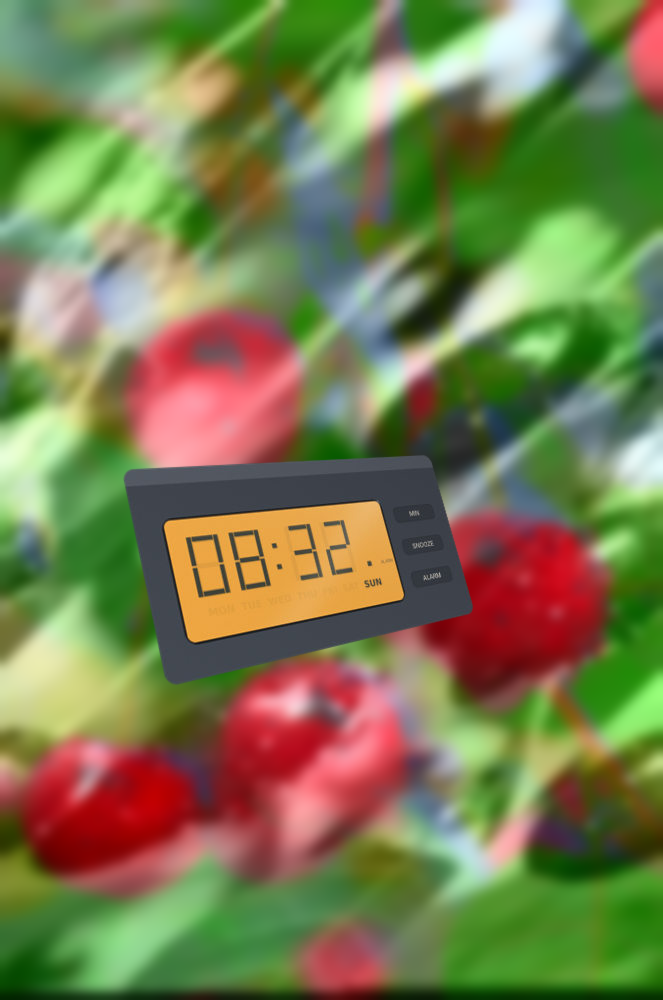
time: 8:32
